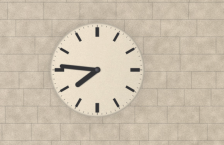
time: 7:46
